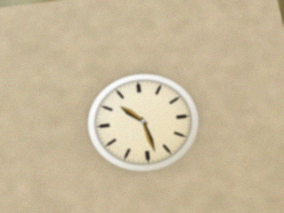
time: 10:28
